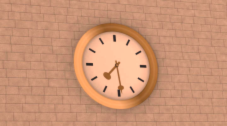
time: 7:29
